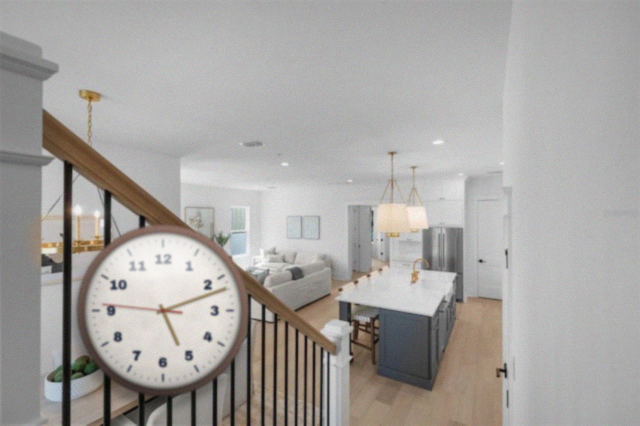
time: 5:11:46
